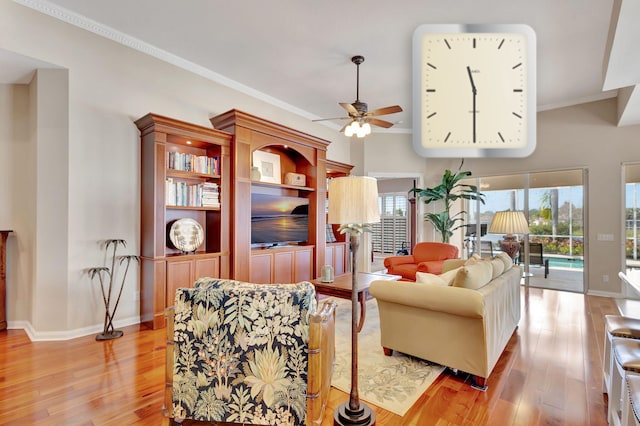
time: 11:30
